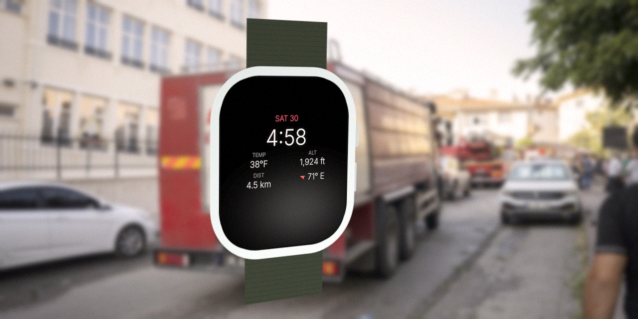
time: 4:58
